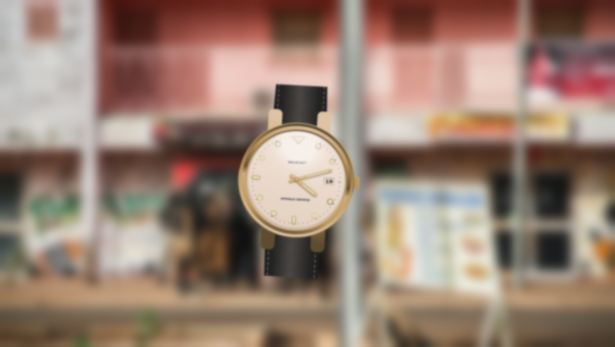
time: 4:12
